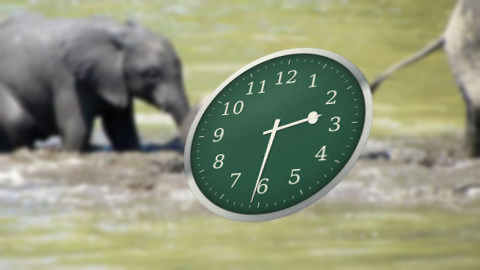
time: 2:31
